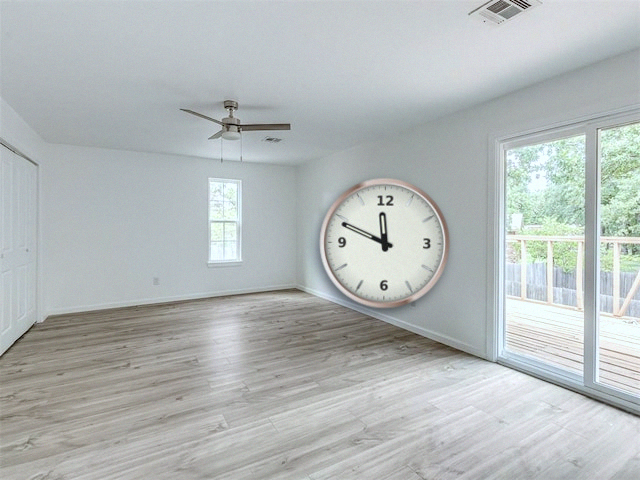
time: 11:49
